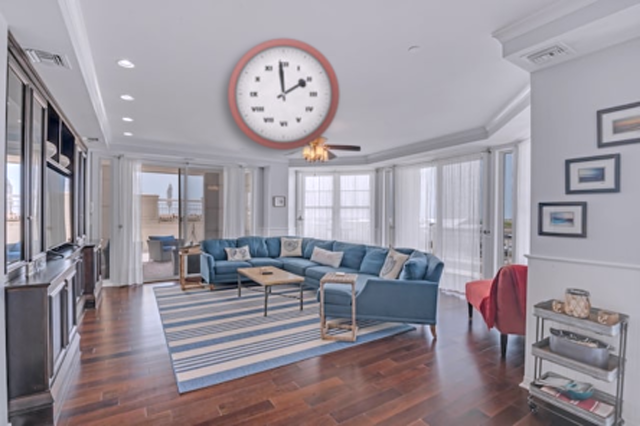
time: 1:59
